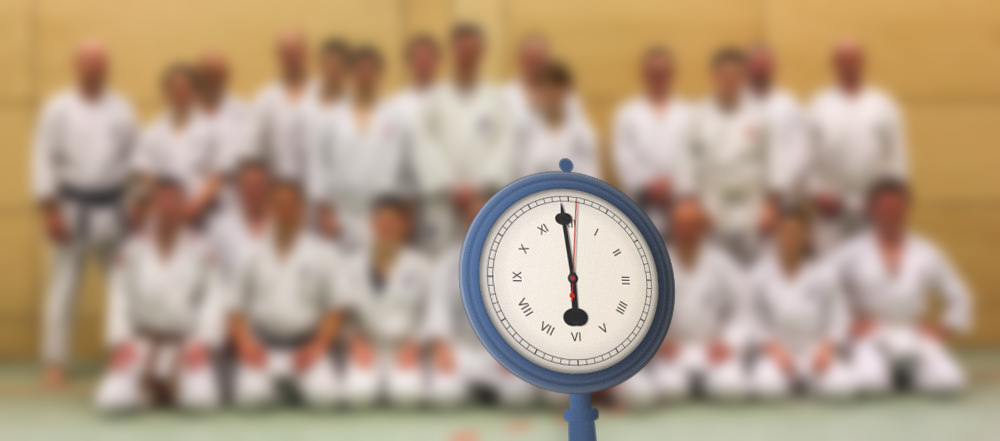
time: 5:59:01
